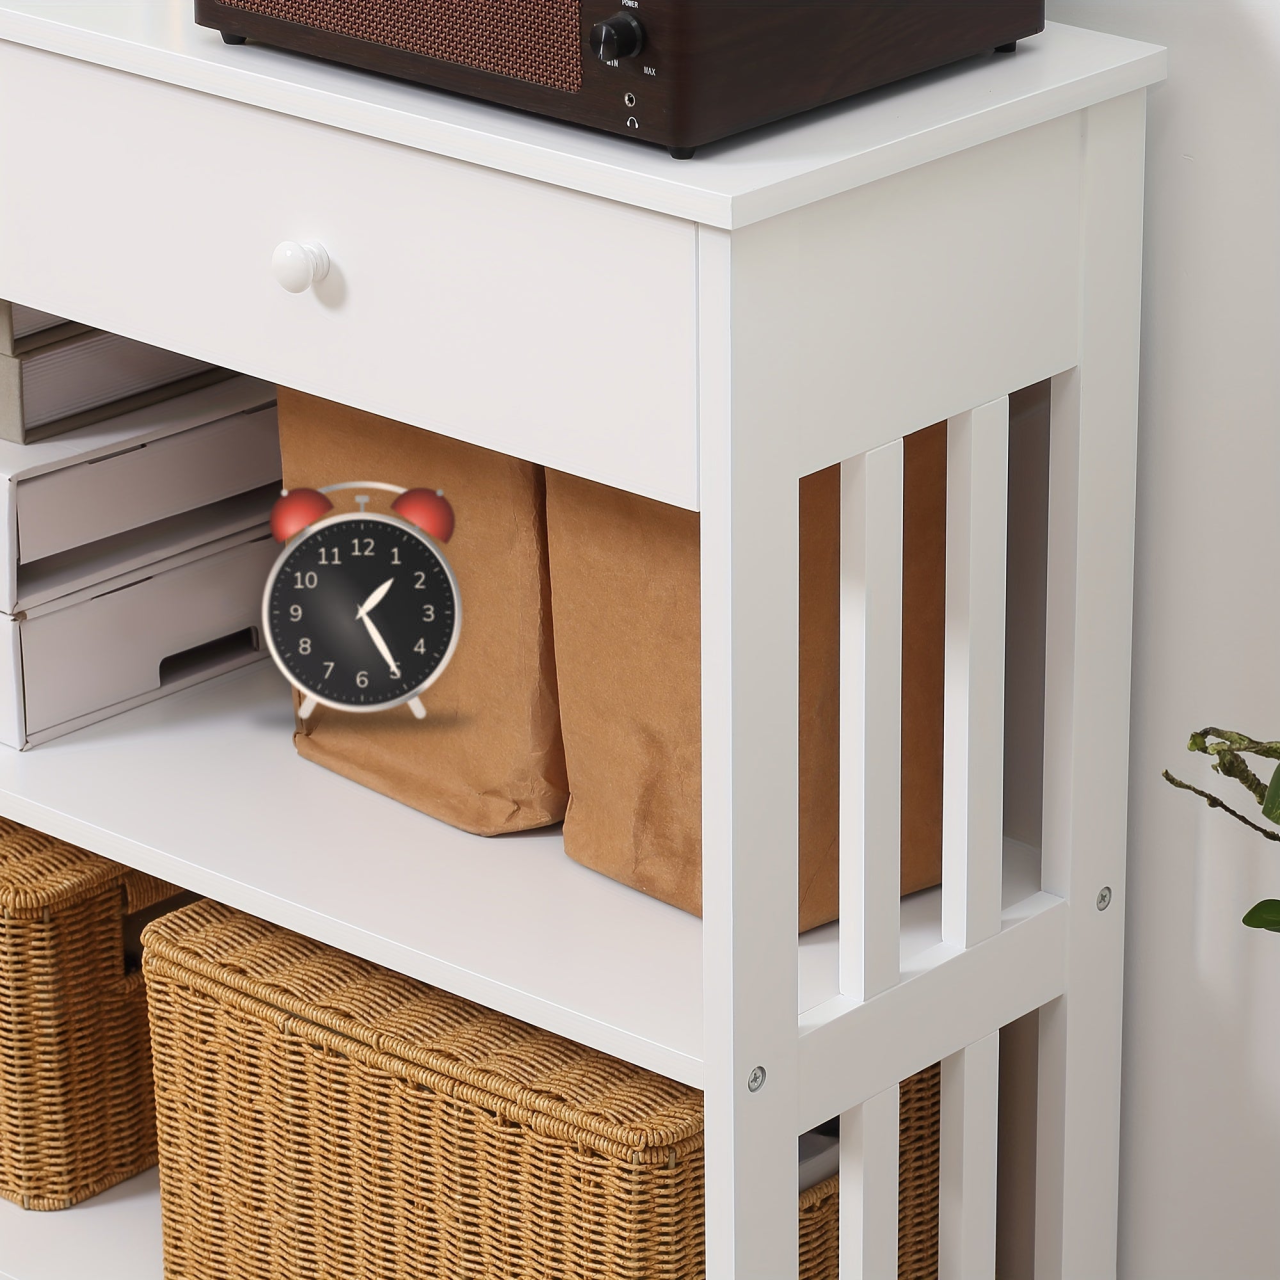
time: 1:25
